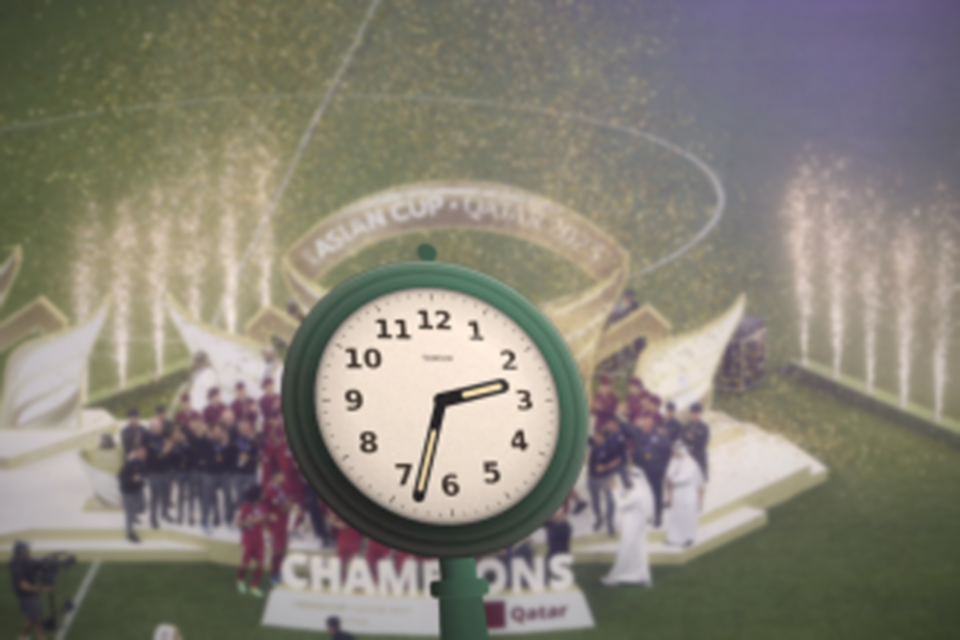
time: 2:33
